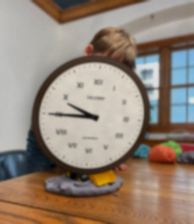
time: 9:45
